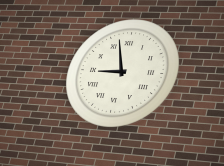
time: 8:57
